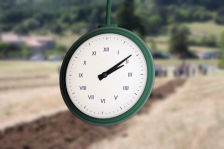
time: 2:09
